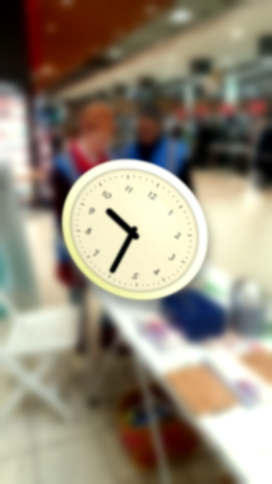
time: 9:30
